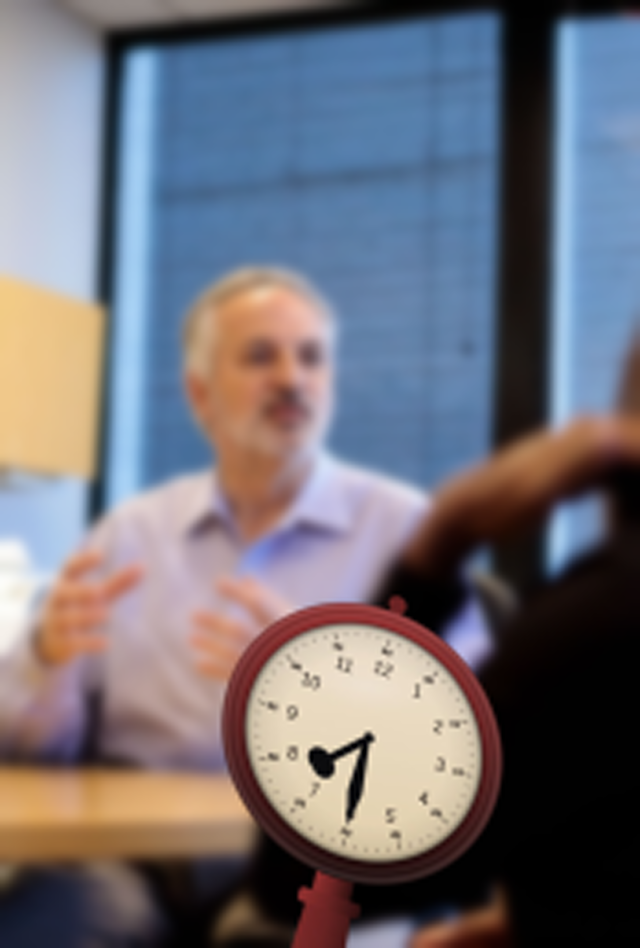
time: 7:30
